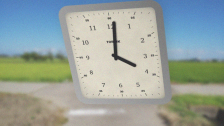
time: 4:01
